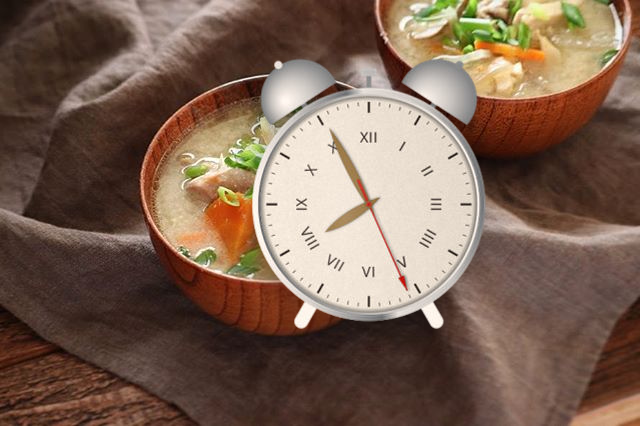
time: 7:55:26
